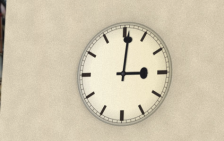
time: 3:01
